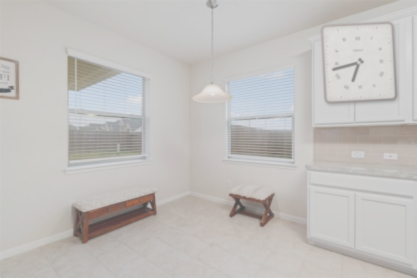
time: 6:43
